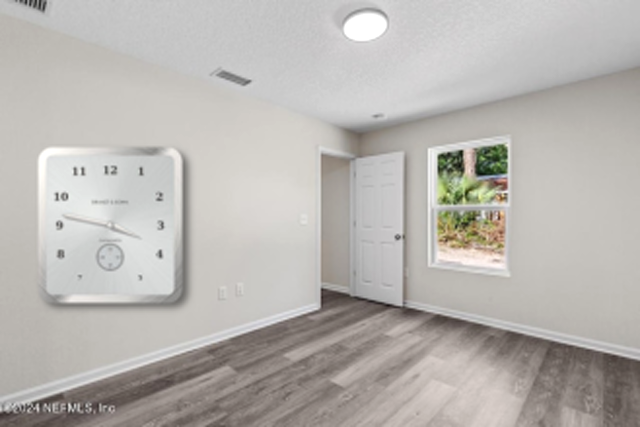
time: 3:47
